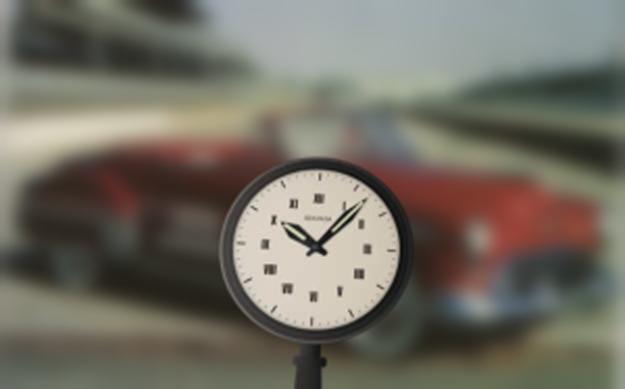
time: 10:07
